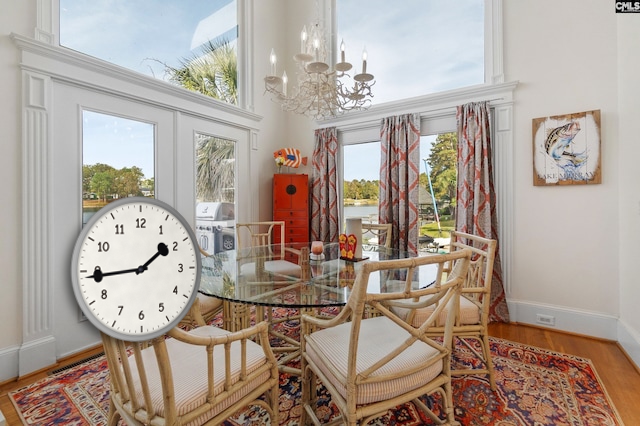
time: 1:44
